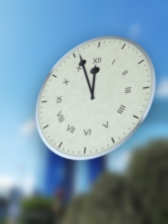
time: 11:56
